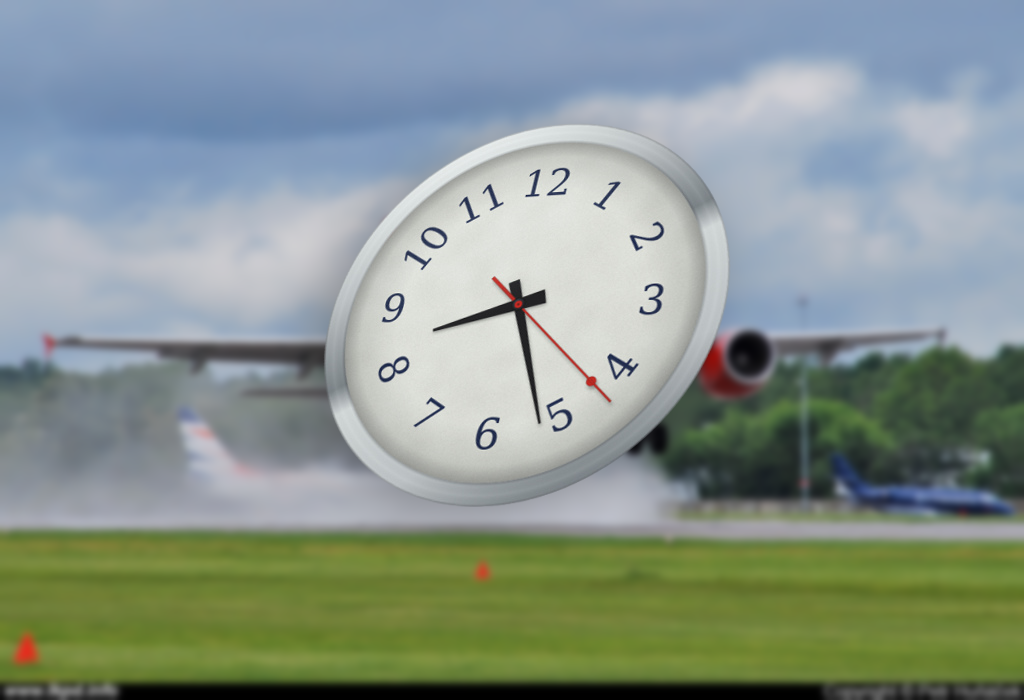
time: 8:26:22
